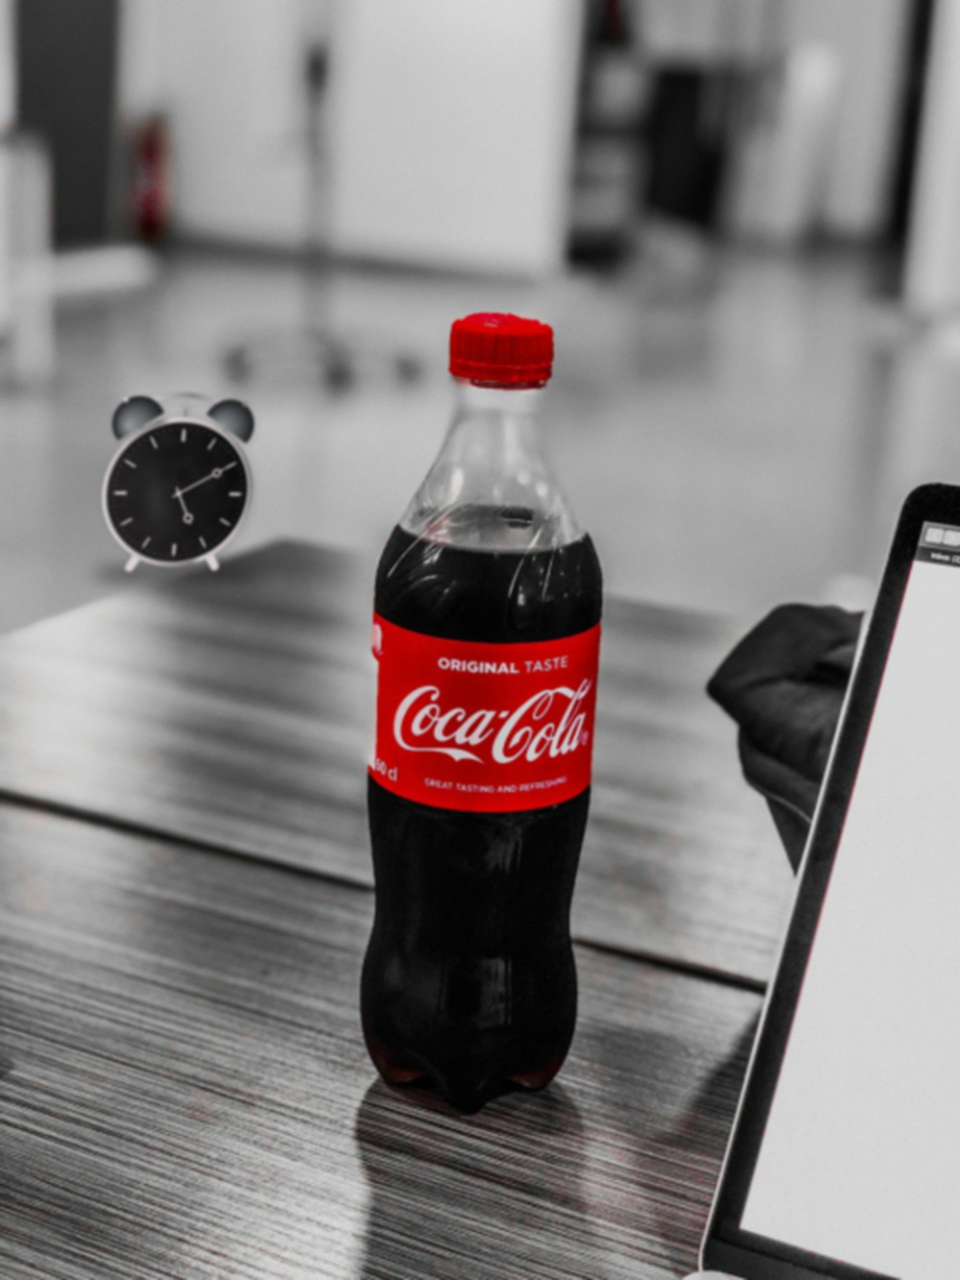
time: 5:10
